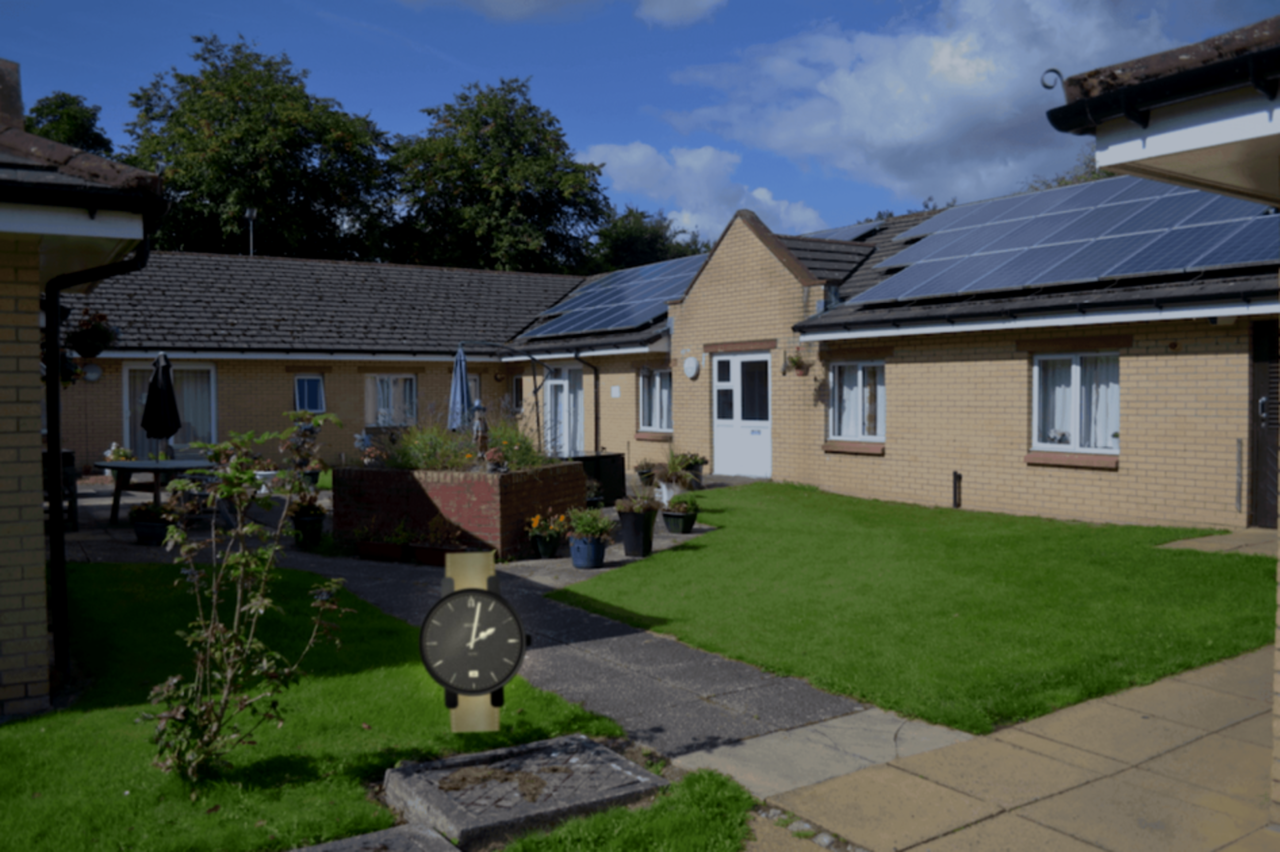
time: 2:02
